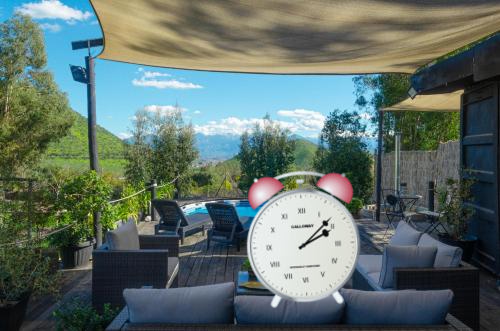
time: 2:08
